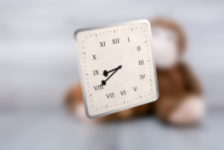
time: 8:40
